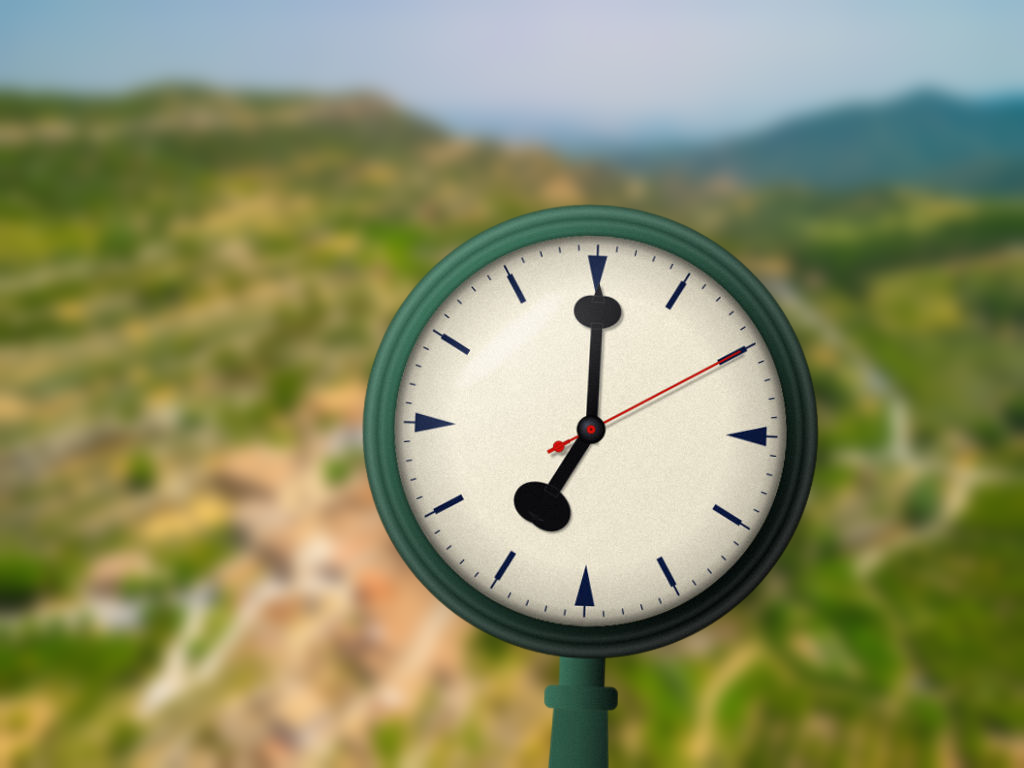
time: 7:00:10
